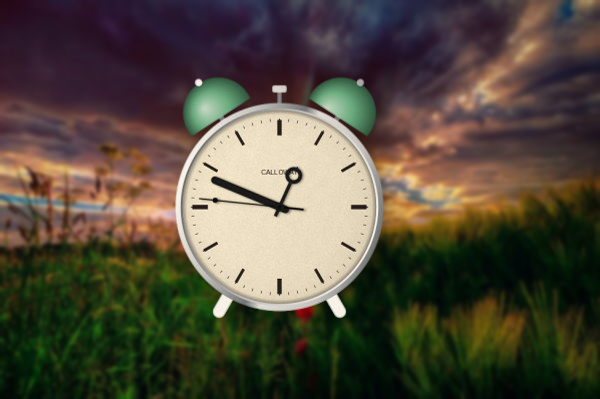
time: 12:48:46
